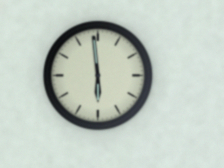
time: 5:59
